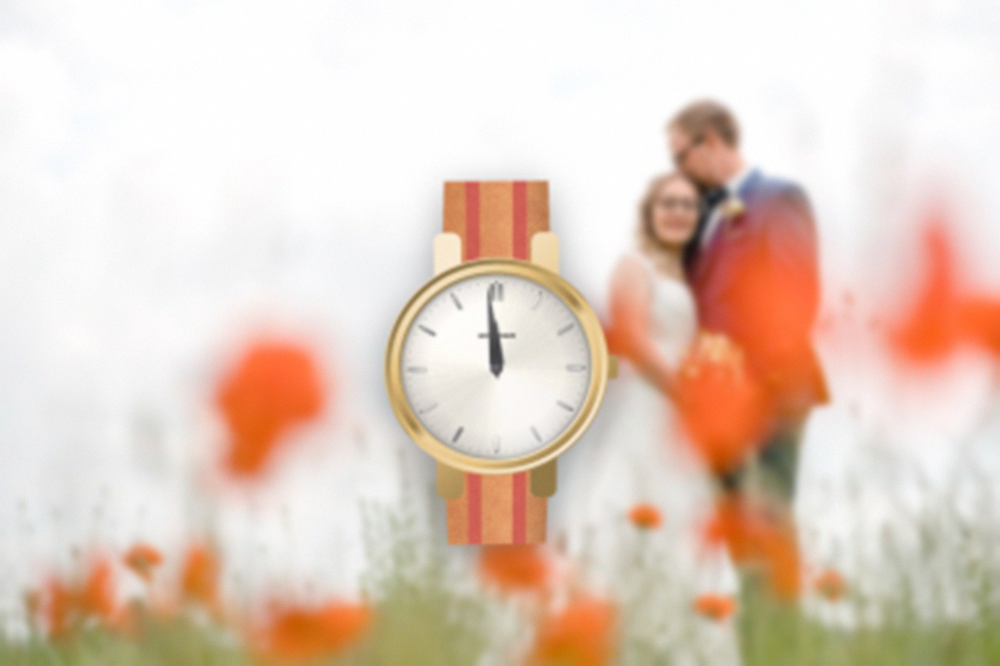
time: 11:59
